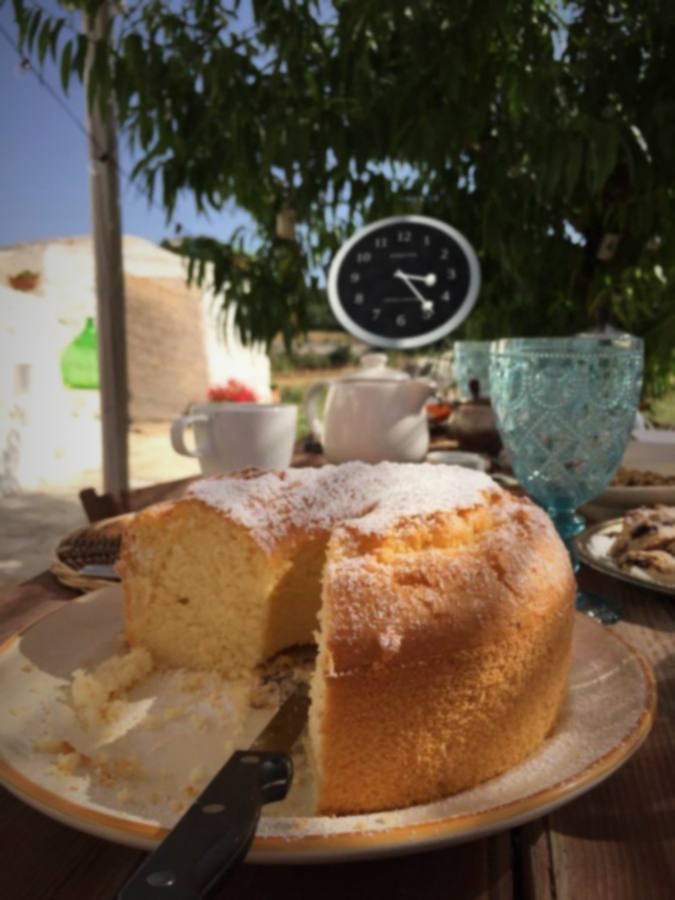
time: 3:24
